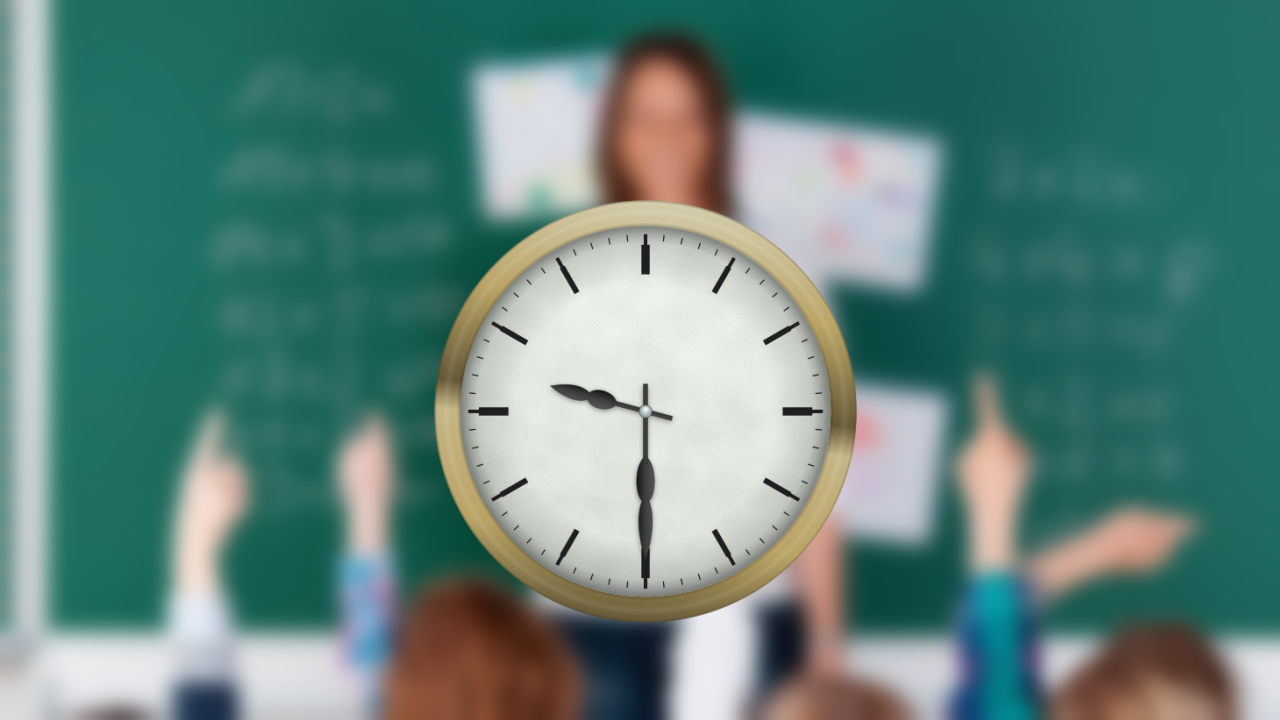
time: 9:30
